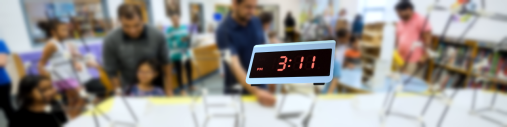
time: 3:11
